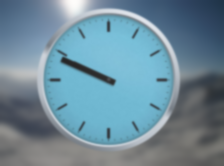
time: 9:49
